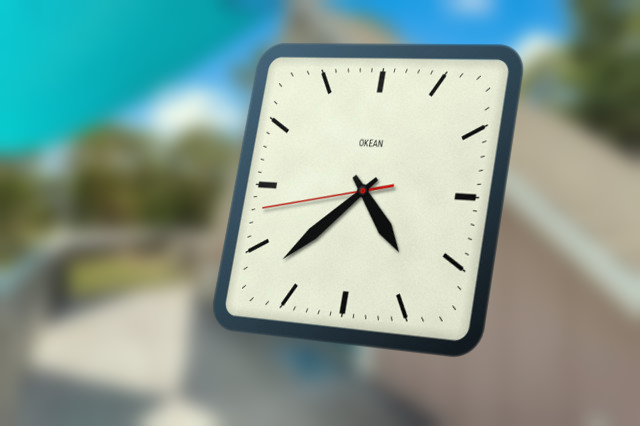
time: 4:37:43
